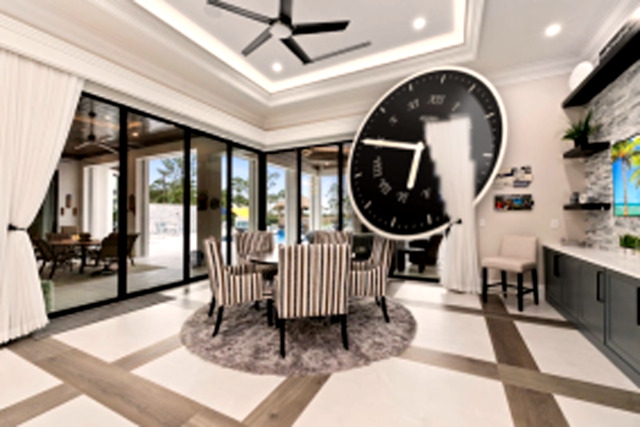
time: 5:45
